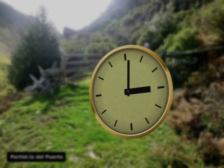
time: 3:01
